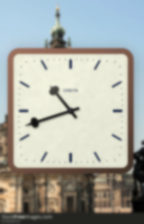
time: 10:42
